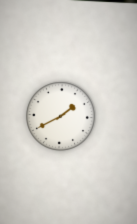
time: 1:40
